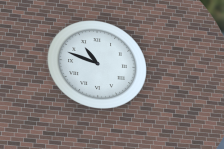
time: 10:48
